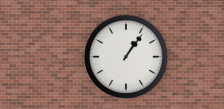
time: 1:06
